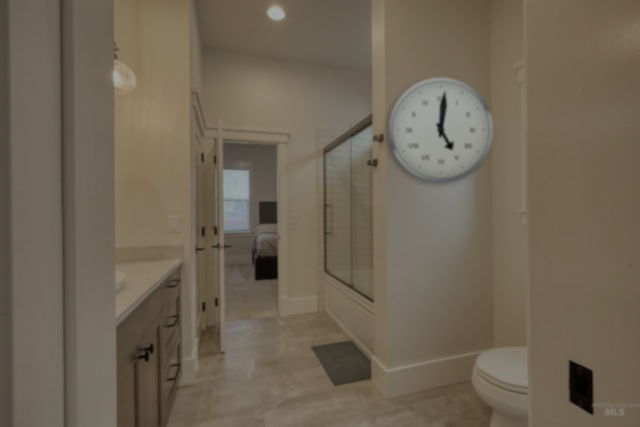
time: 5:01
